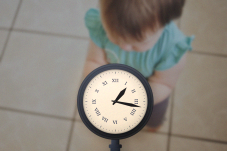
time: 1:17
